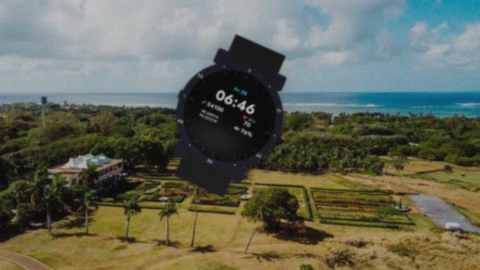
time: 6:46
